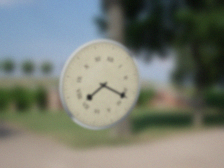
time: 7:17
